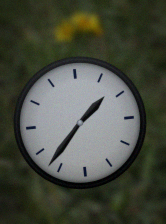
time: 1:37
